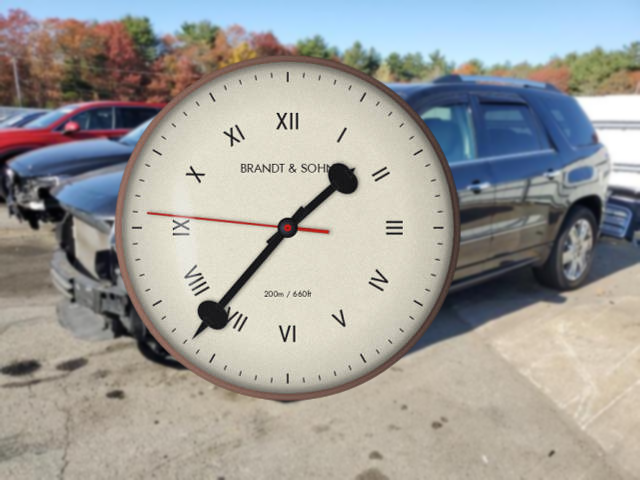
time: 1:36:46
